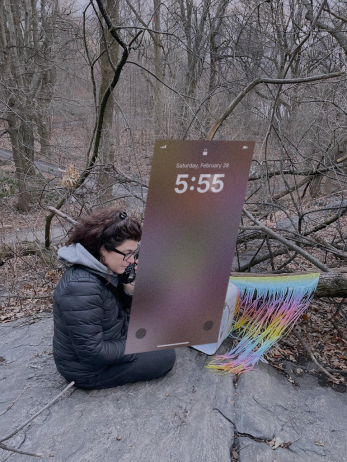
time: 5:55
